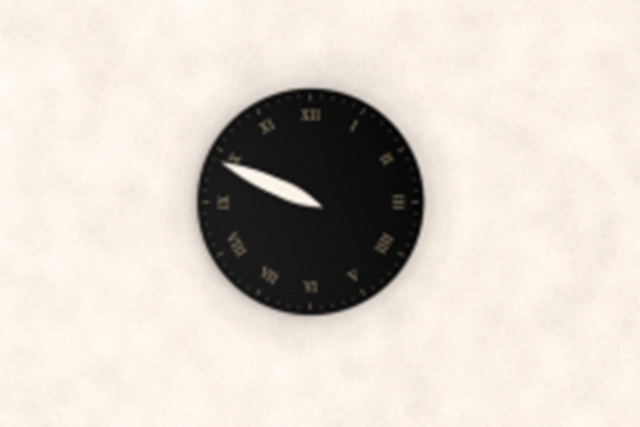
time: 9:49
